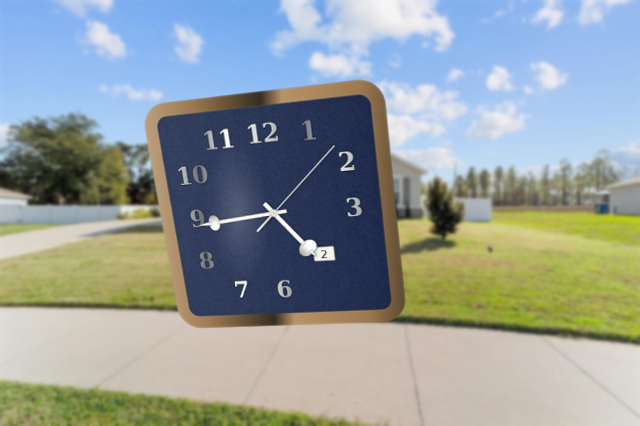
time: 4:44:08
